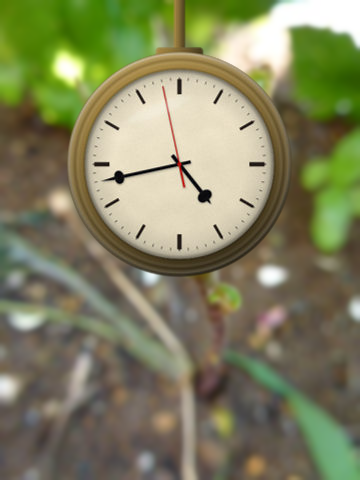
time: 4:42:58
